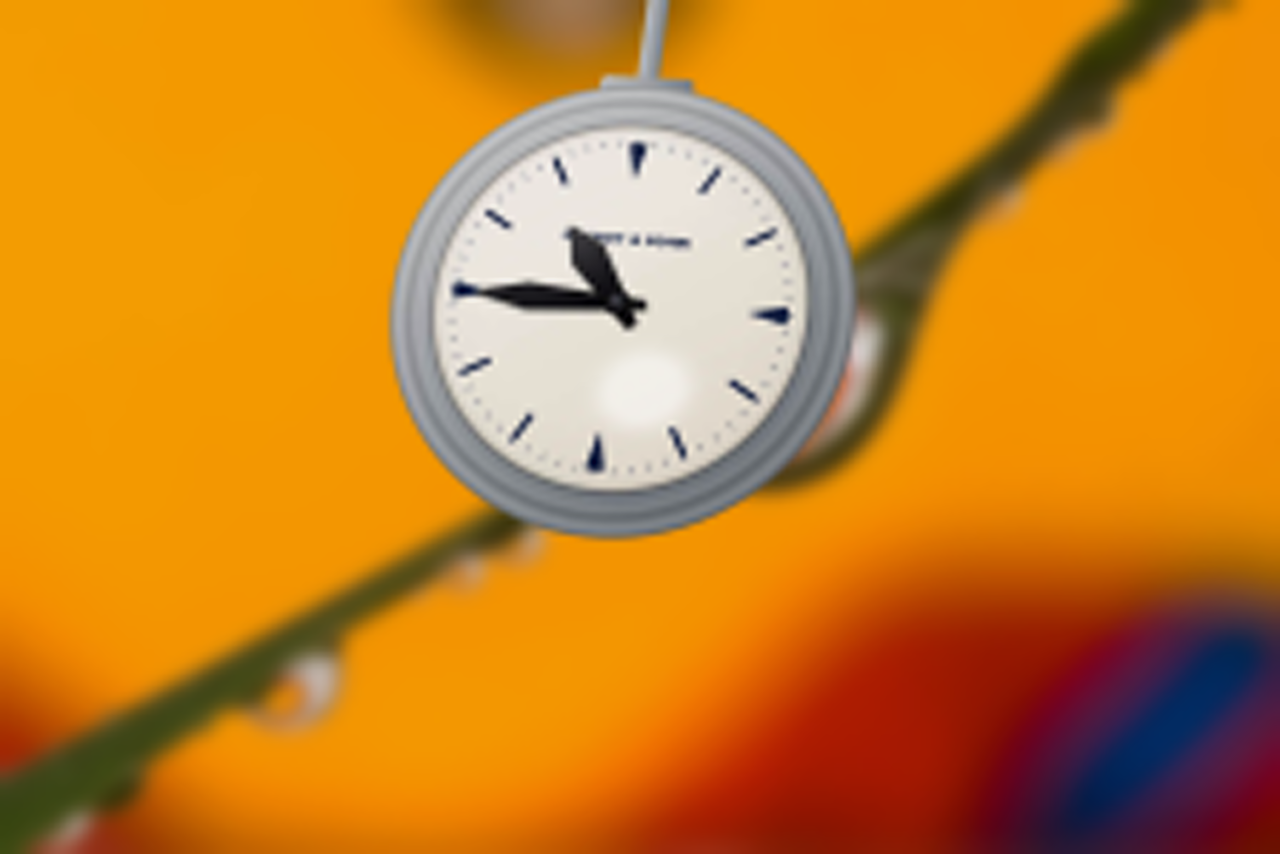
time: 10:45
